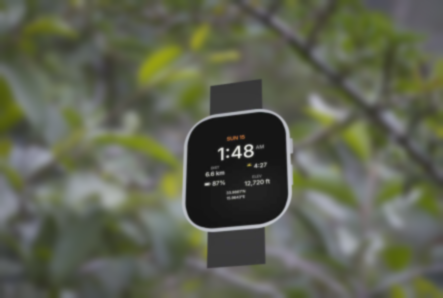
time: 1:48
